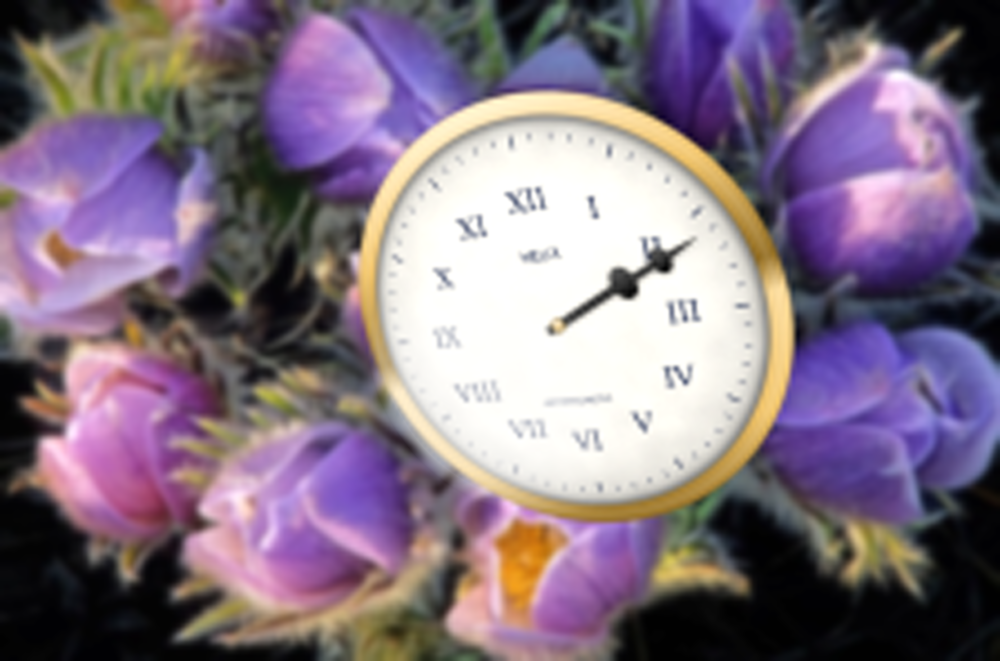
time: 2:11
